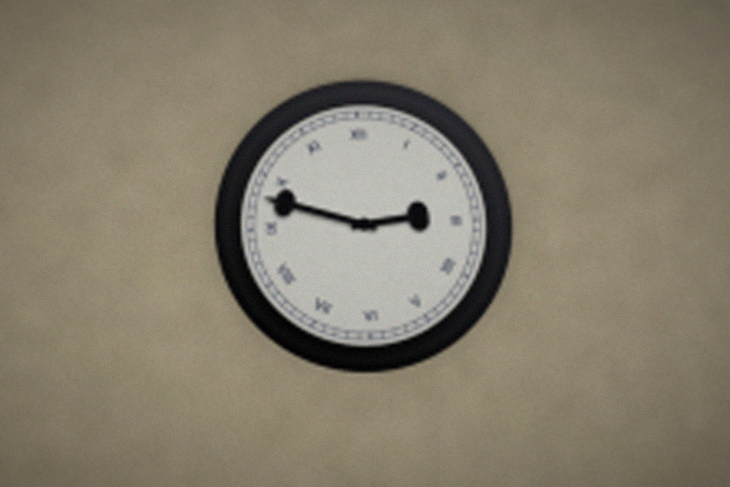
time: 2:48
